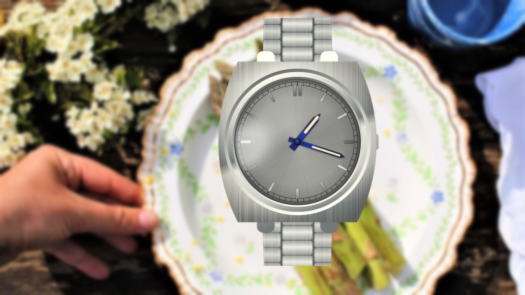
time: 1:18
